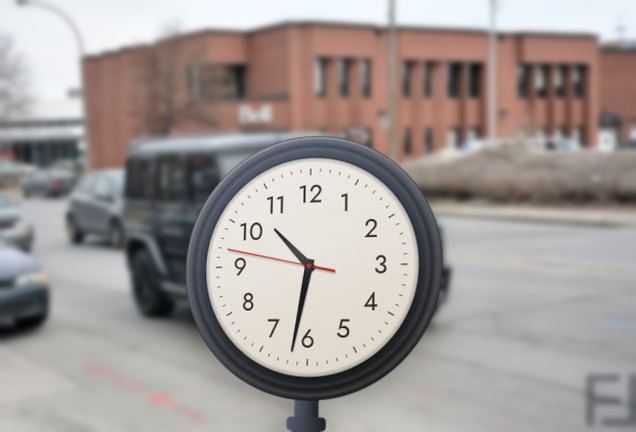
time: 10:31:47
